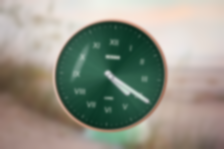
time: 4:20
